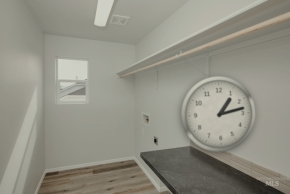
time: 1:13
